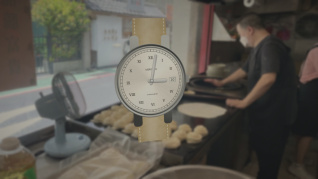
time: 3:02
